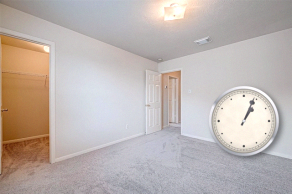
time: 1:04
